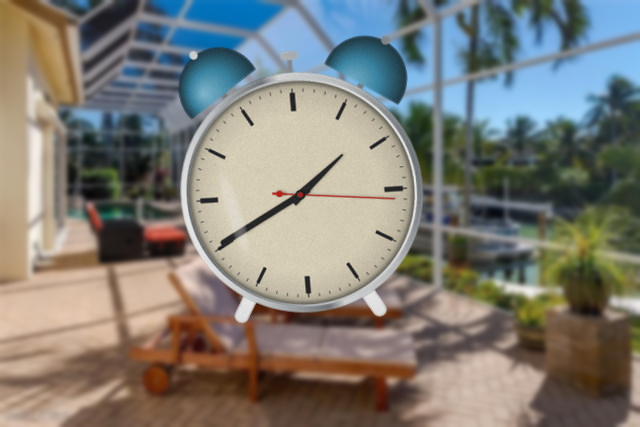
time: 1:40:16
